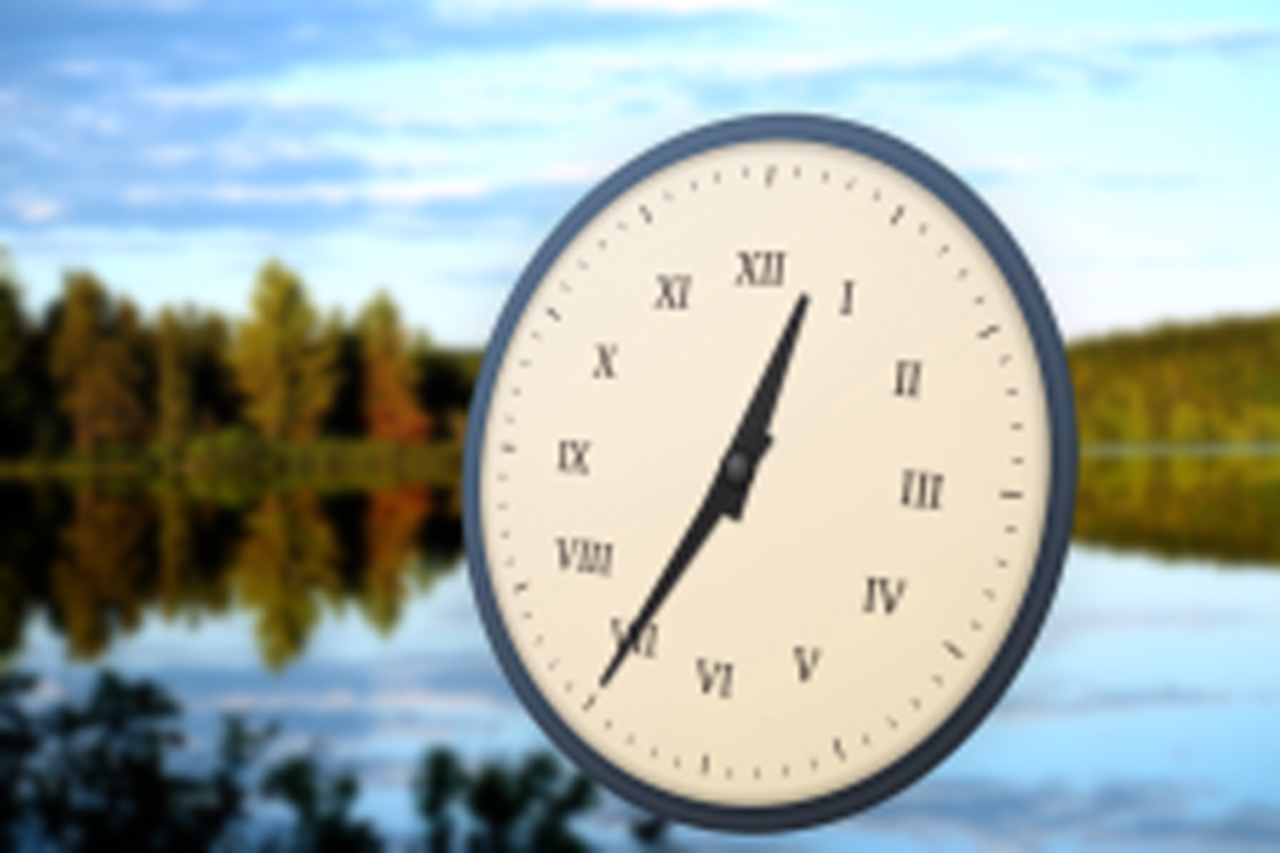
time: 12:35
